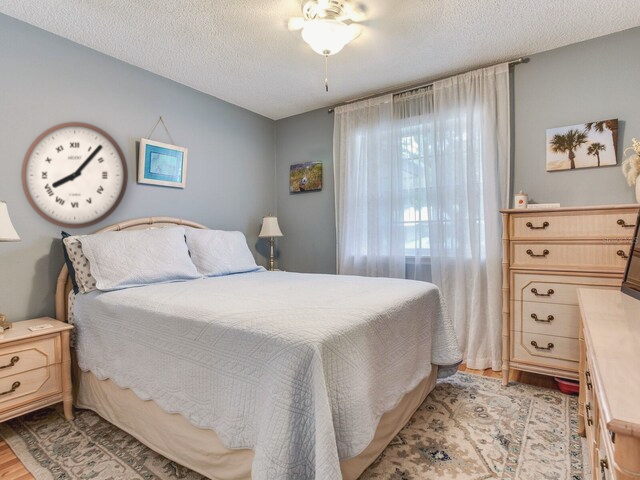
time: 8:07
